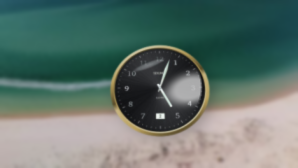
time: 5:03
